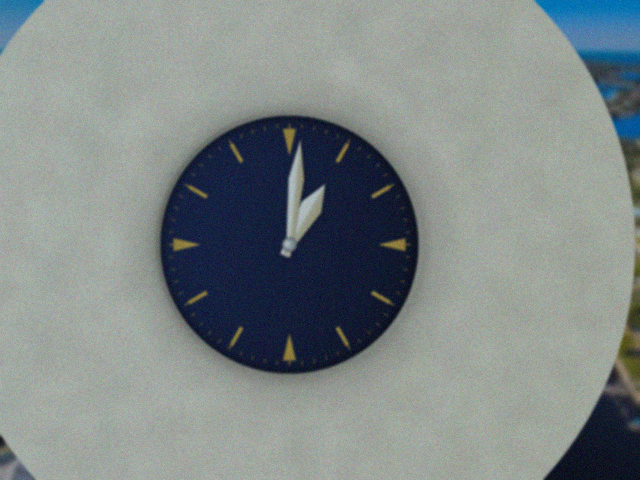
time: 1:01
